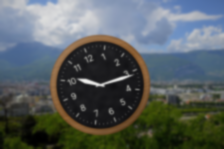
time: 10:16
